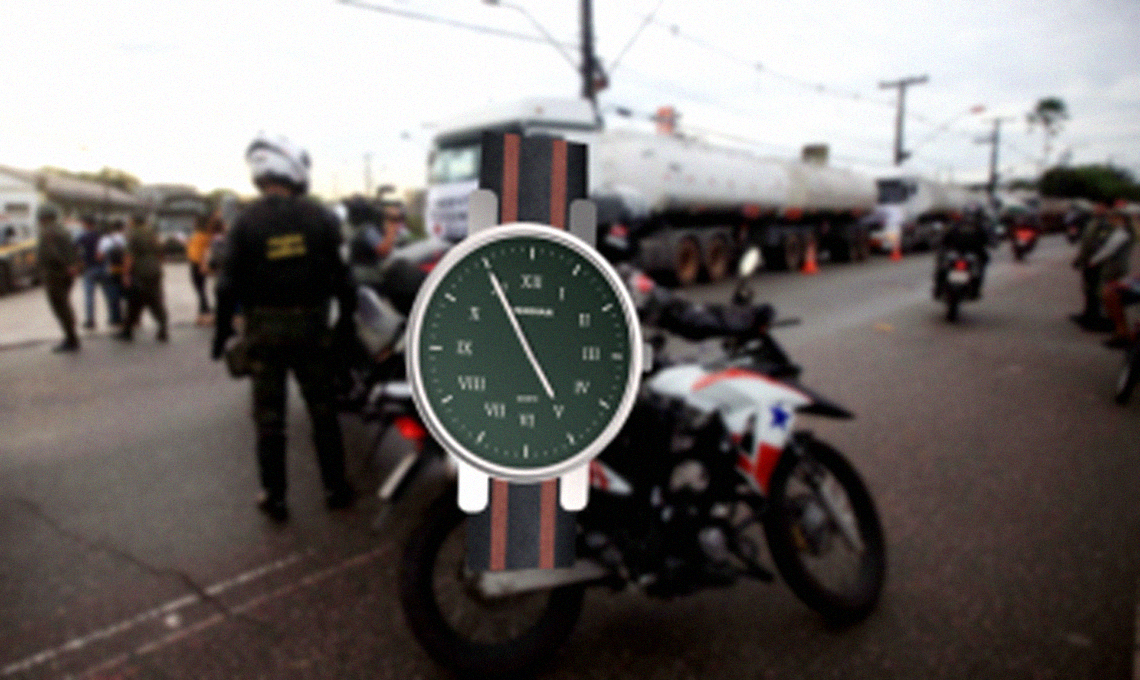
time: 4:55
